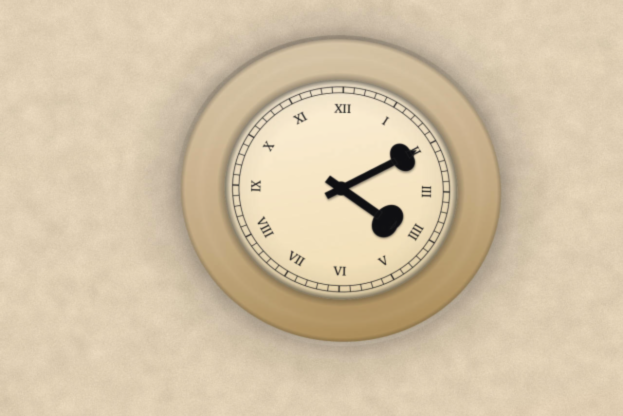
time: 4:10
